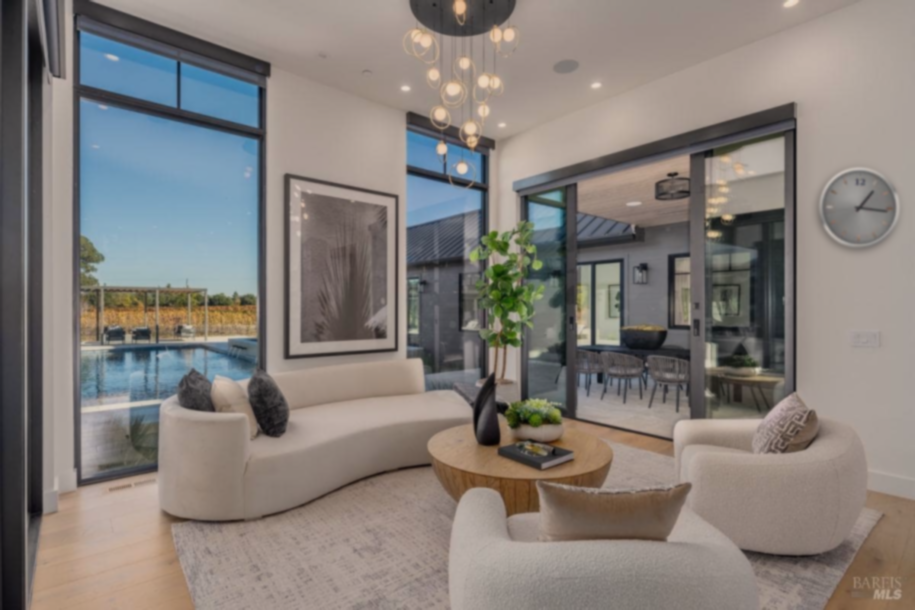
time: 1:16
